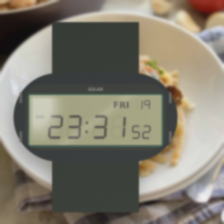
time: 23:31:52
